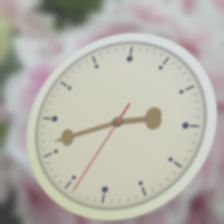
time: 2:41:34
